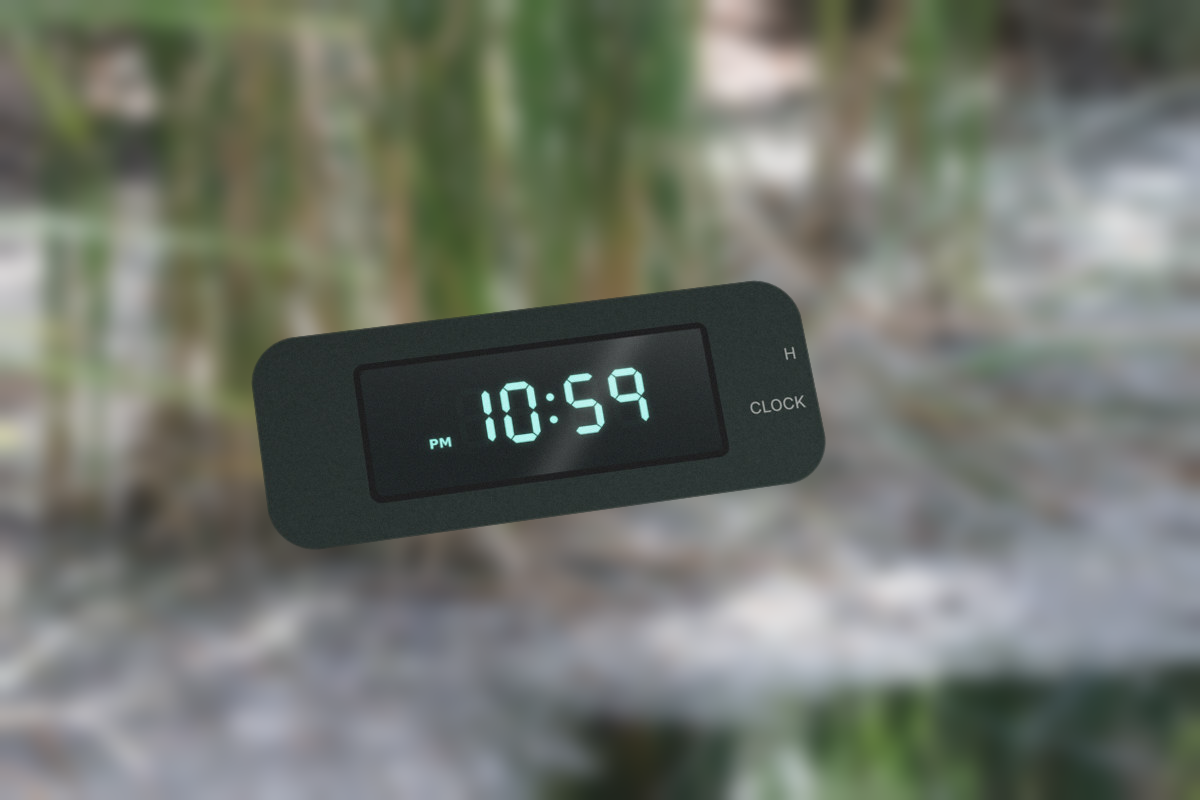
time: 10:59
